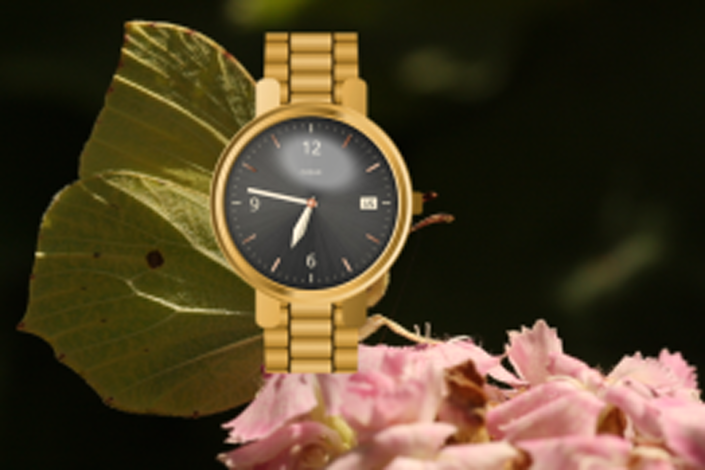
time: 6:47
